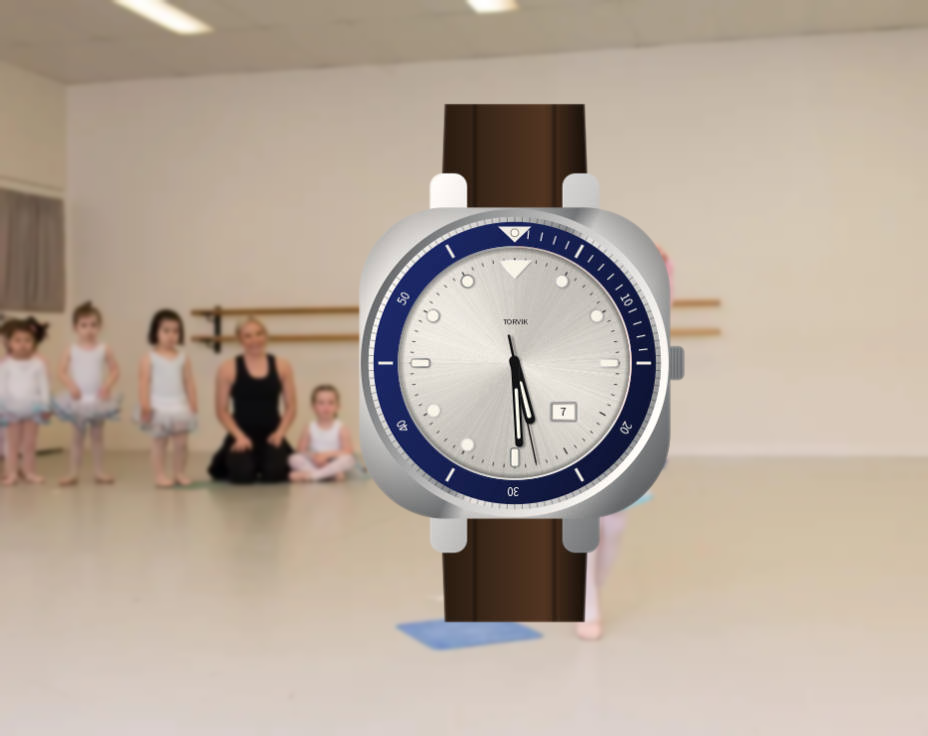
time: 5:29:28
